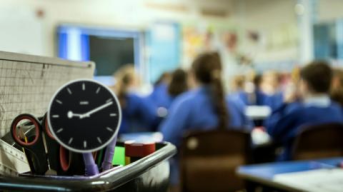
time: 9:11
